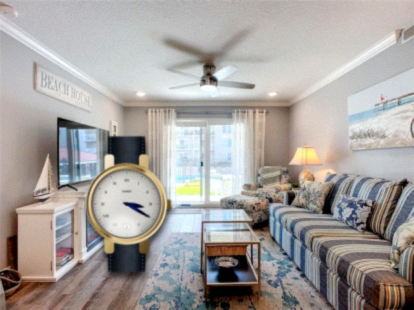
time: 3:20
